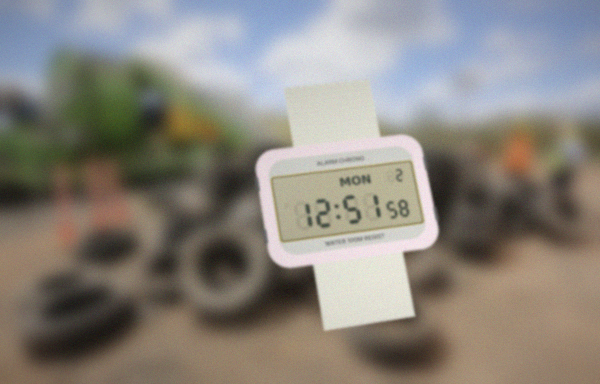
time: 12:51:58
